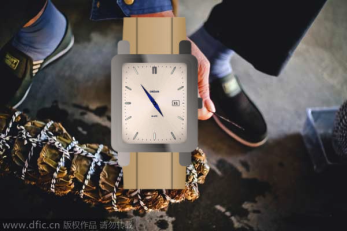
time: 4:54
